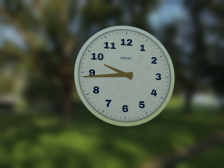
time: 9:44
